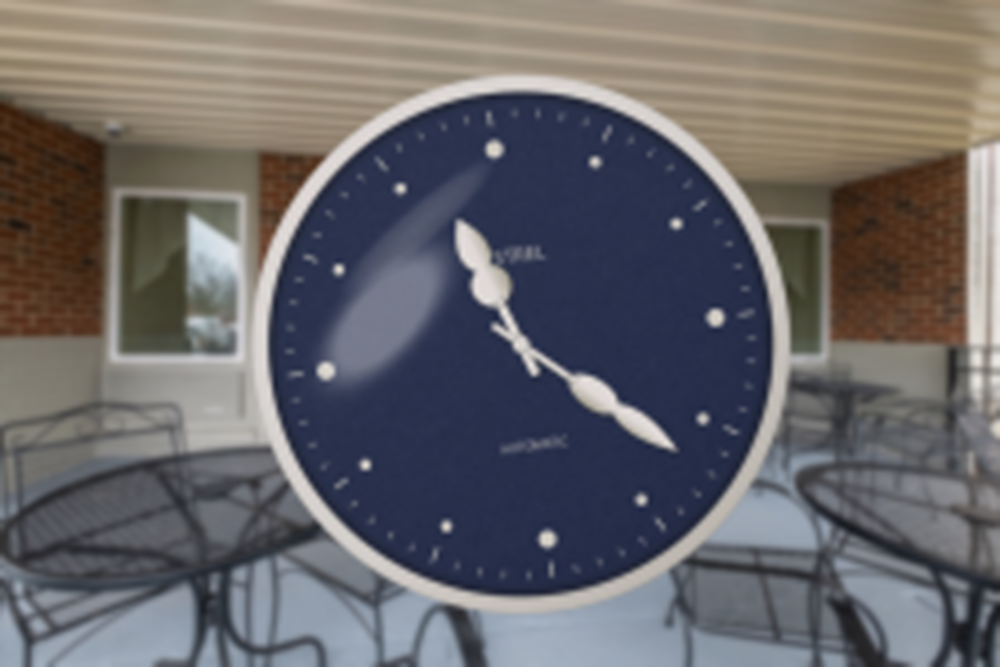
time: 11:22
